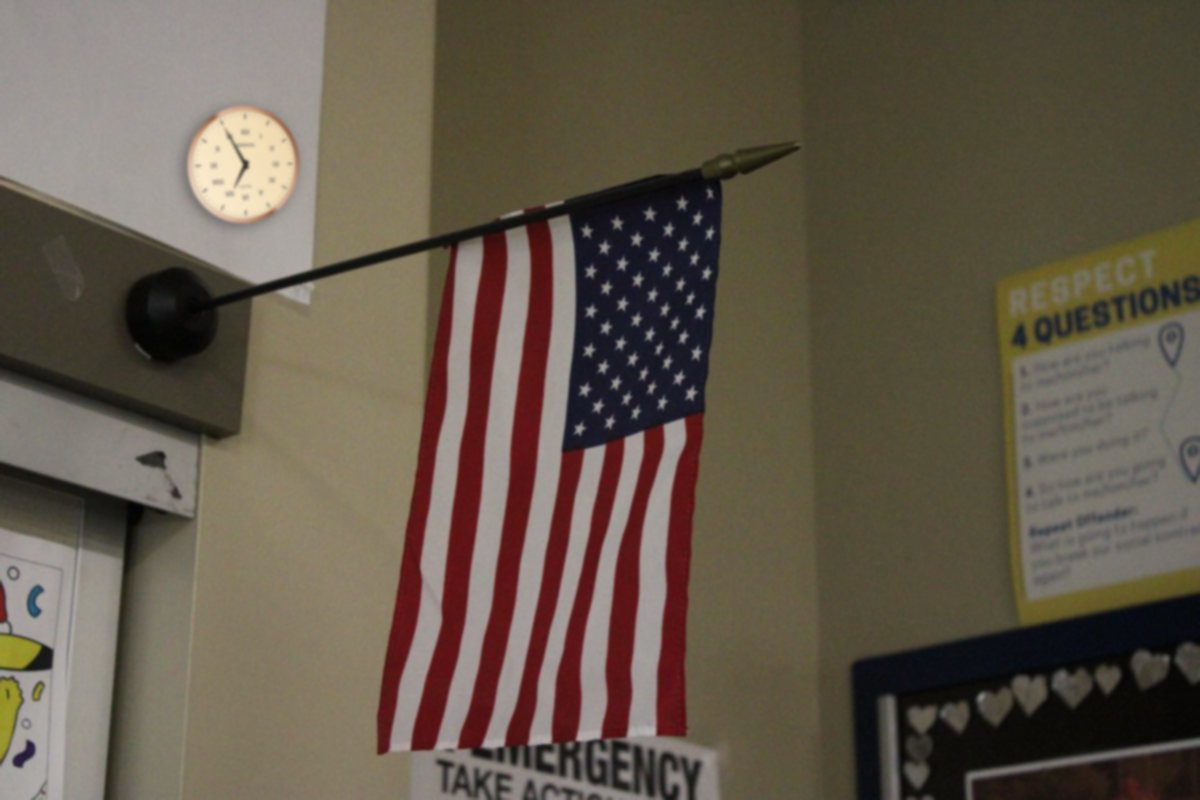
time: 6:55
